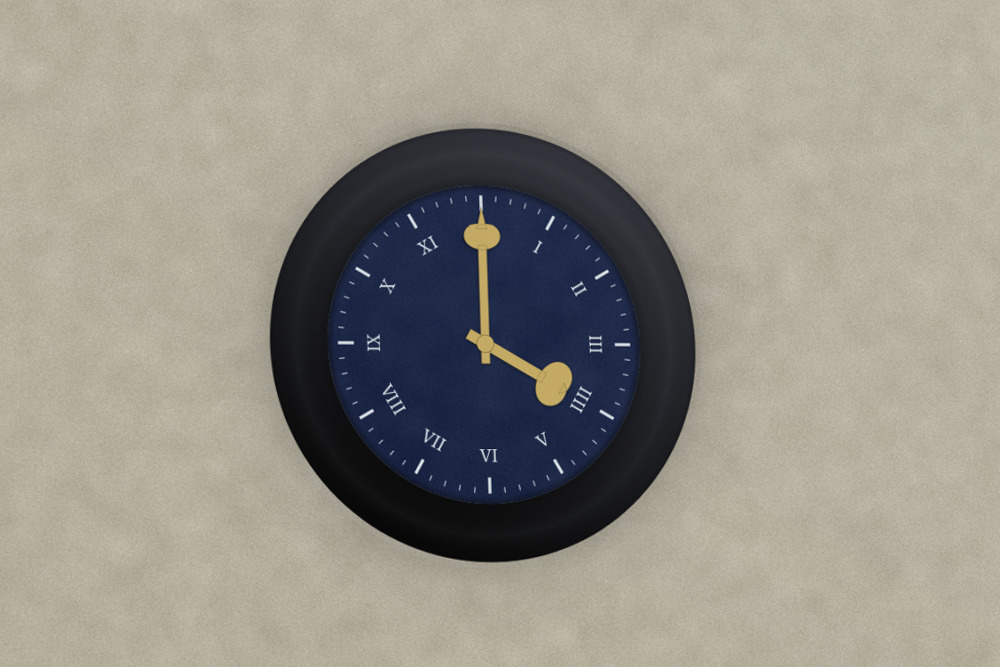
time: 4:00
